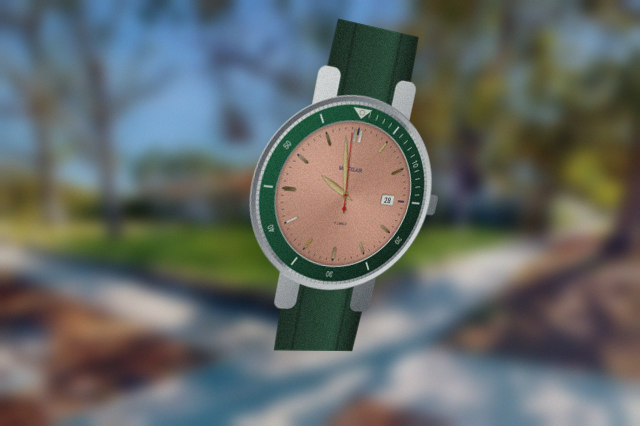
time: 9:57:59
